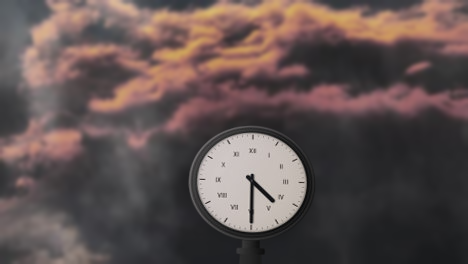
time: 4:30
